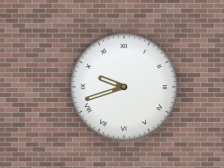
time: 9:42
